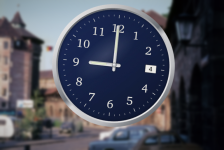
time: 9:00
